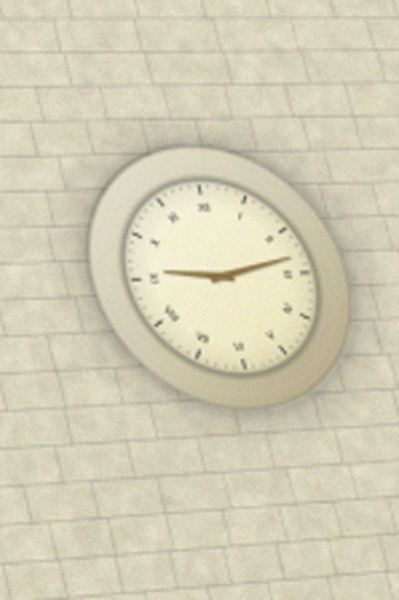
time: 9:13
